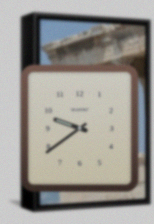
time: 9:39
